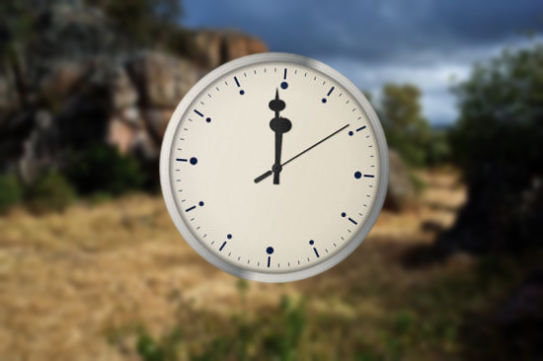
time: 11:59:09
